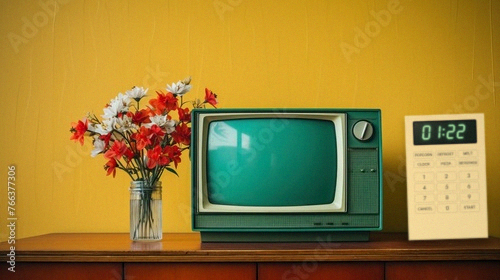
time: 1:22
